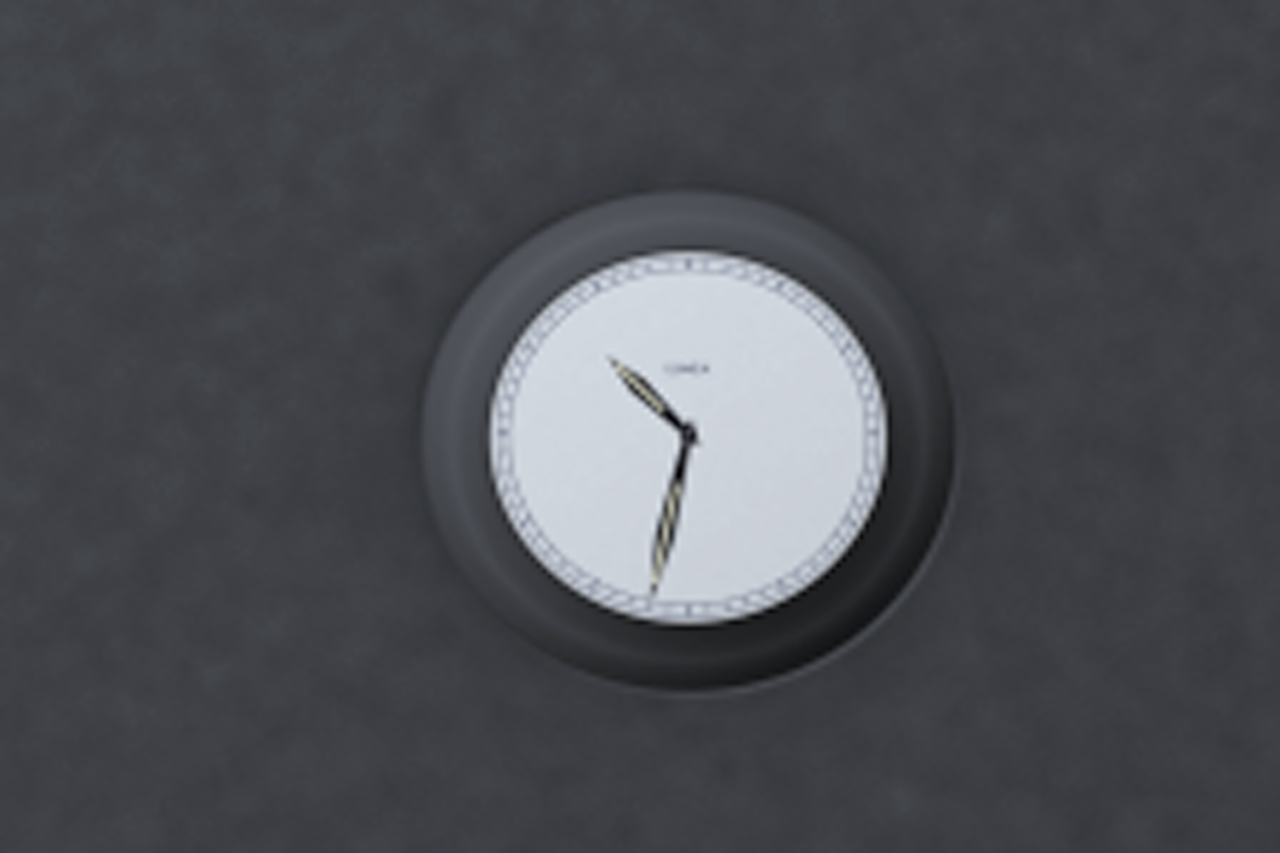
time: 10:32
